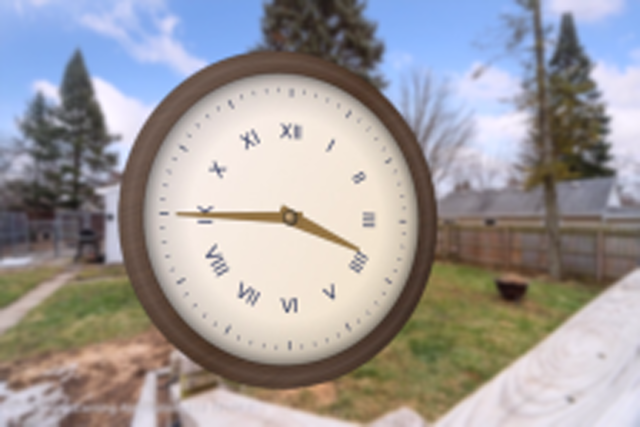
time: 3:45
